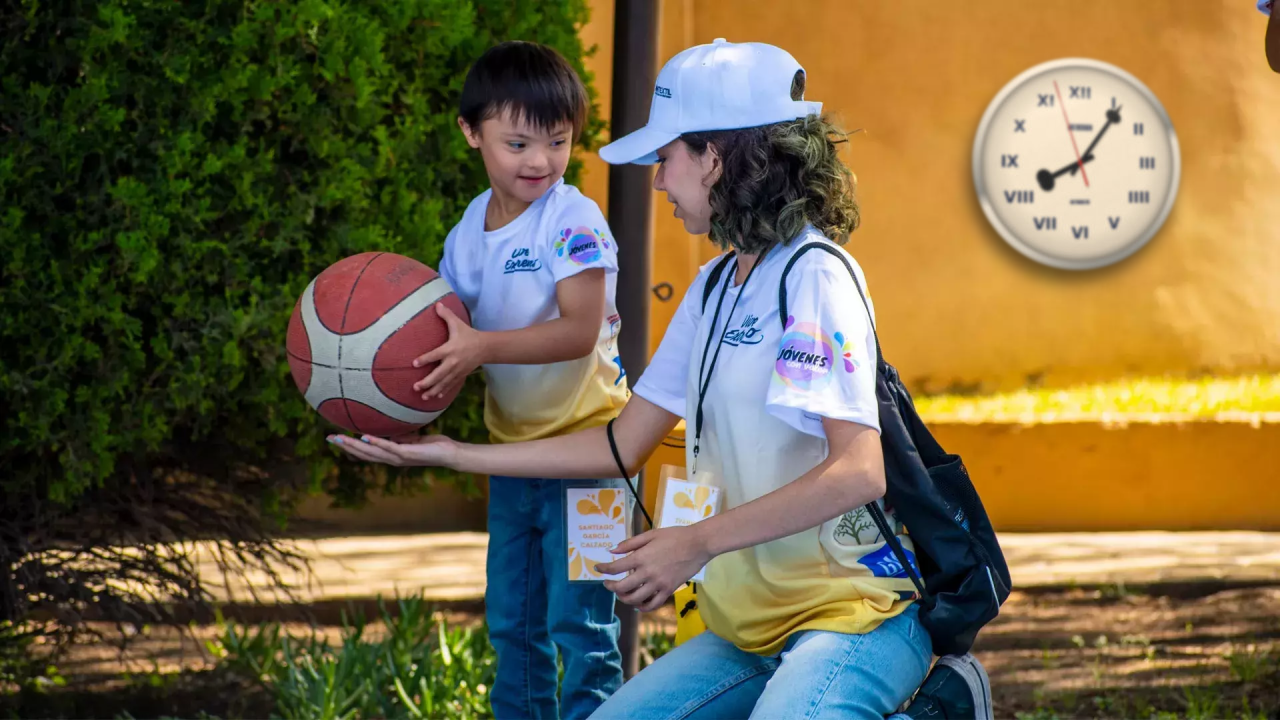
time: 8:05:57
